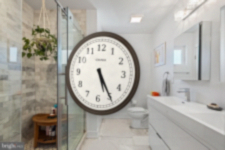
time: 5:25
